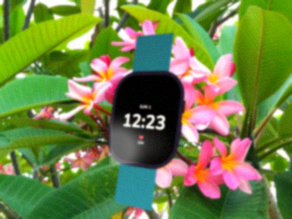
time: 12:23
